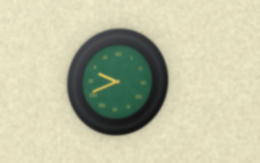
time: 9:41
